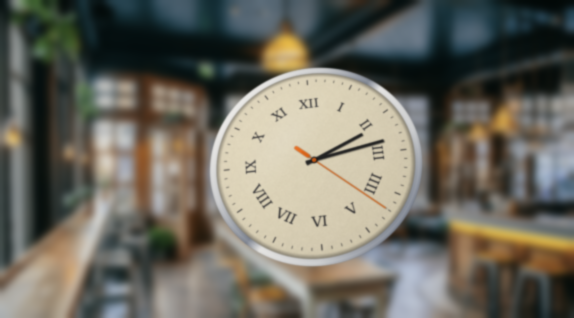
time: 2:13:22
